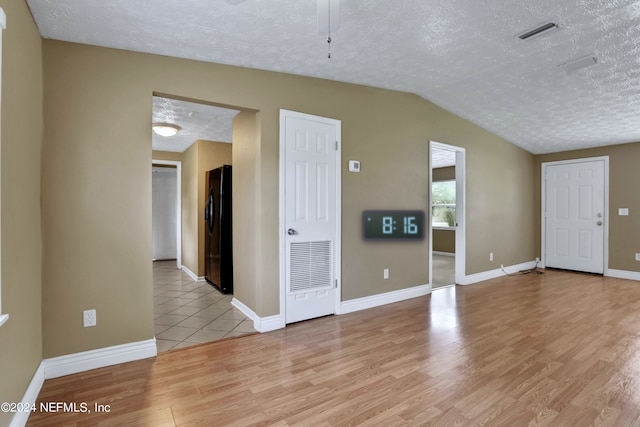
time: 8:16
